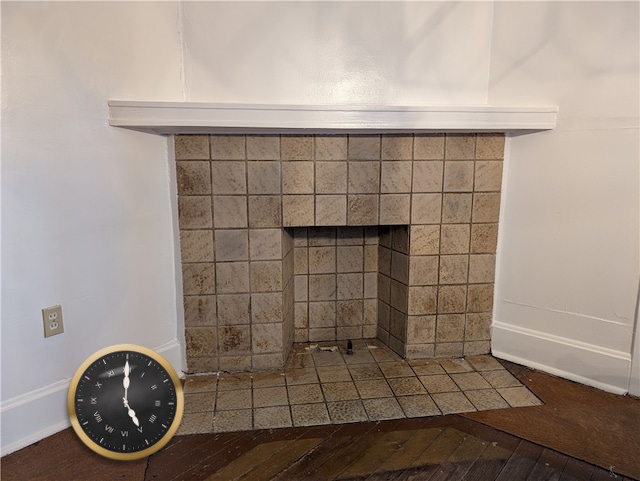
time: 5:00
